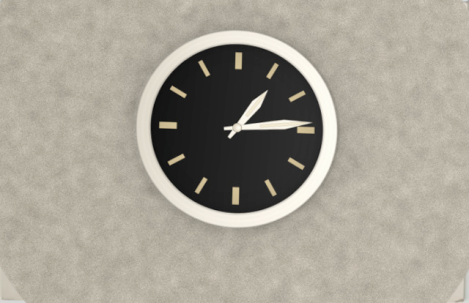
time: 1:14
